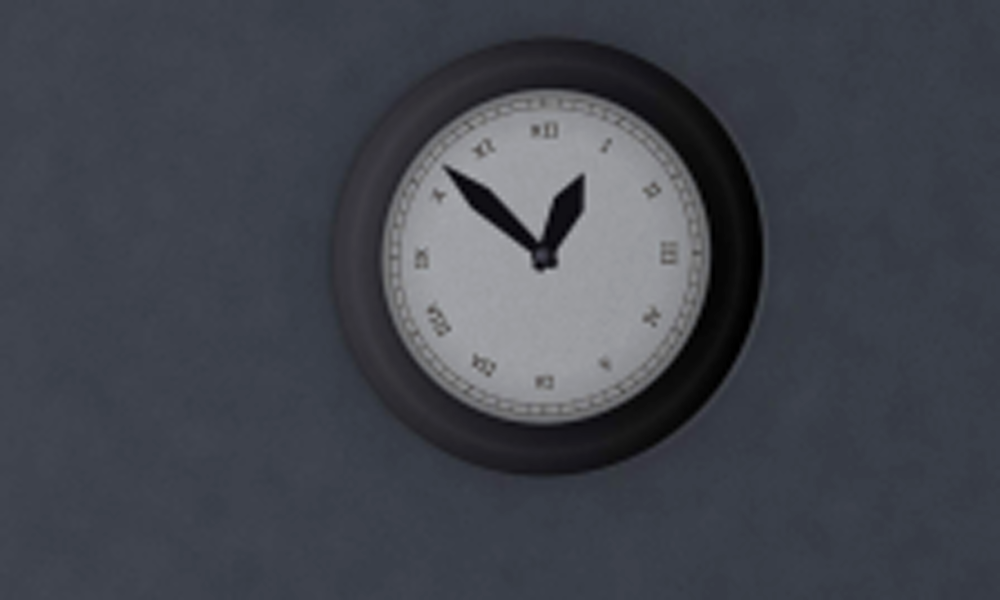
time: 12:52
